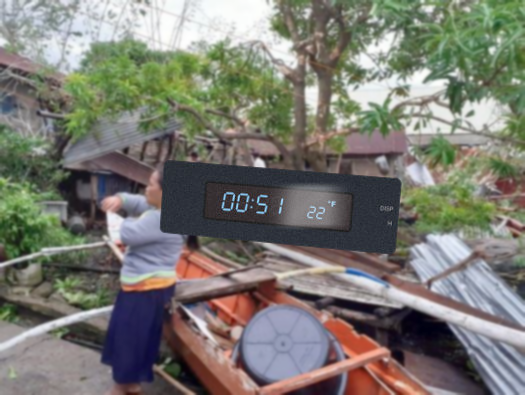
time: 0:51
